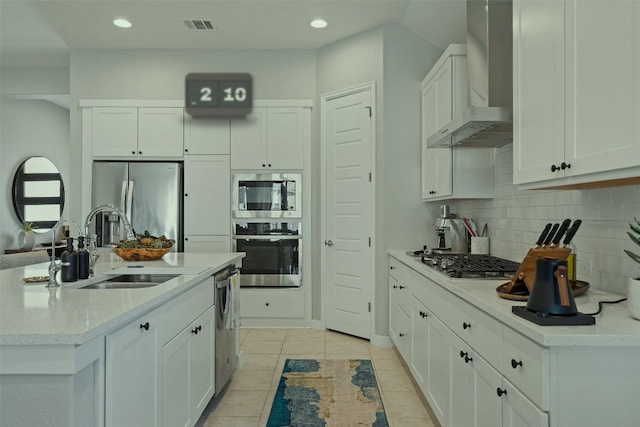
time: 2:10
